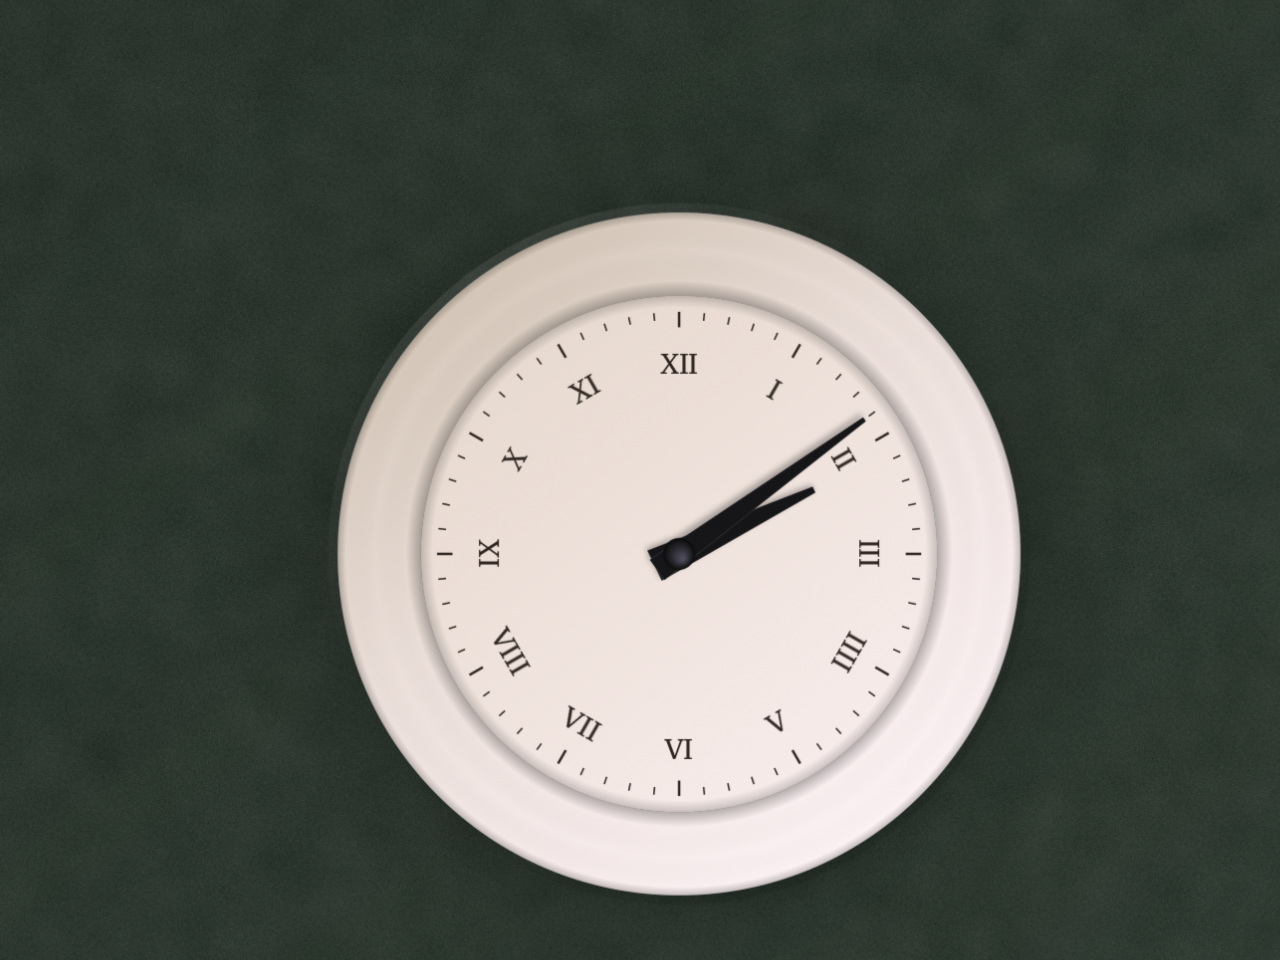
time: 2:09
